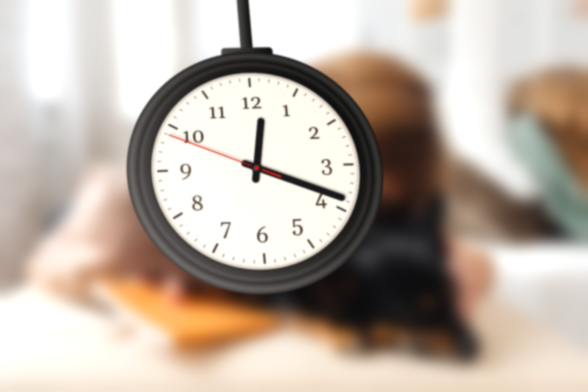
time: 12:18:49
